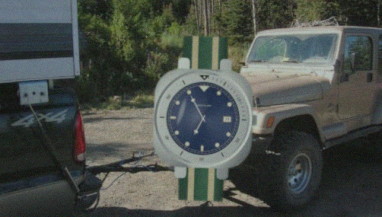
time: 6:55
